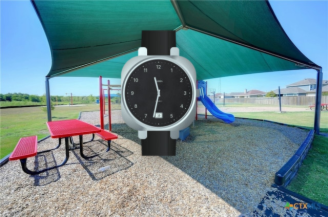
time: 11:32
